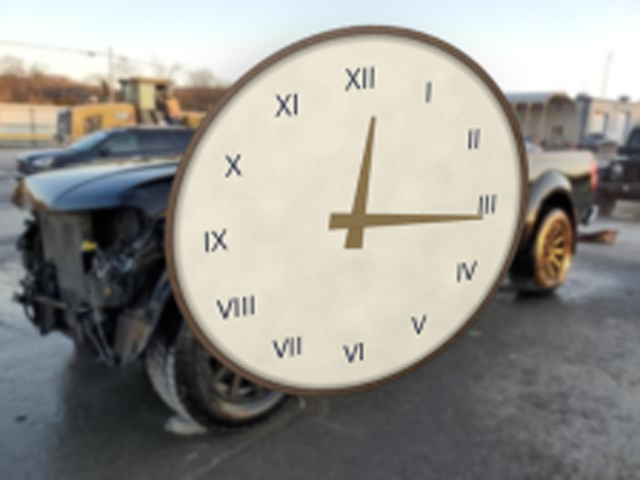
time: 12:16
